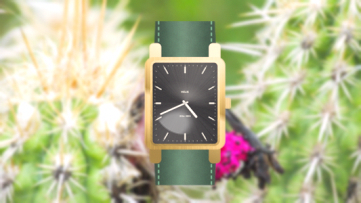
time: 4:41
